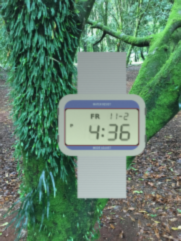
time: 4:36
